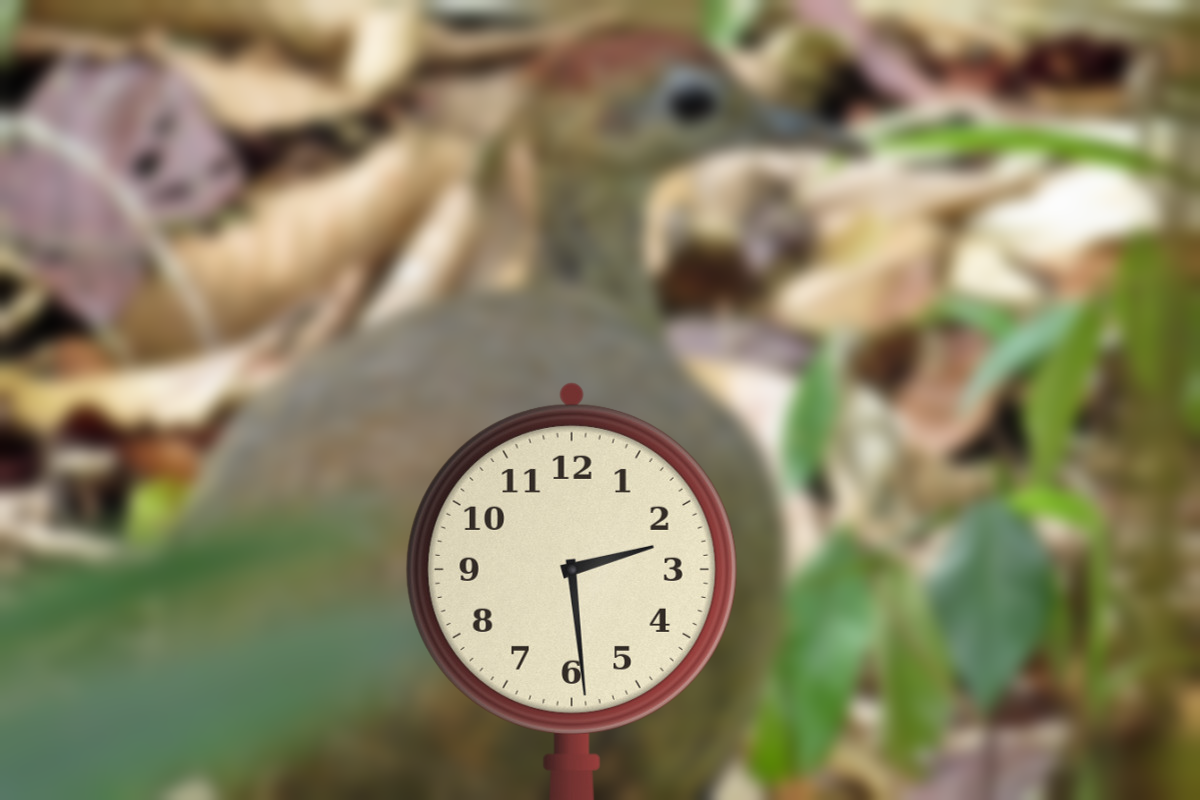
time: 2:29
